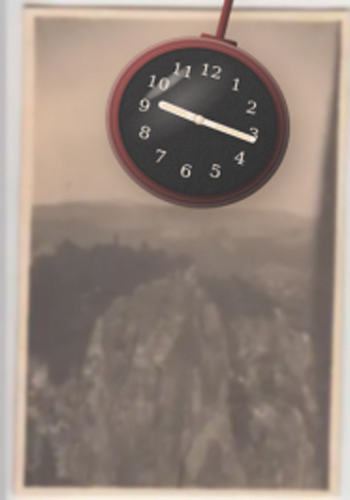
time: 9:16
